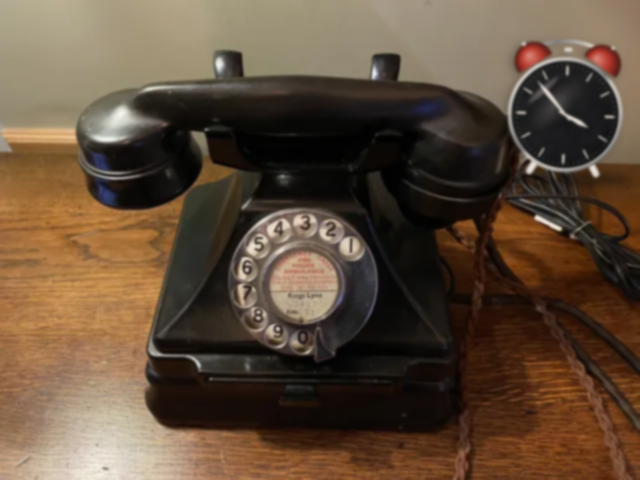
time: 3:53
